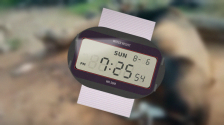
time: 7:25:54
